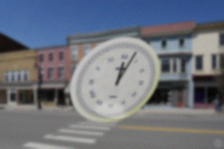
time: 12:03
